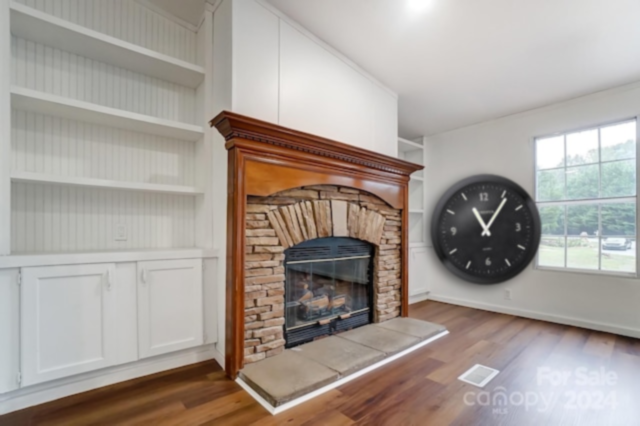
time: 11:06
